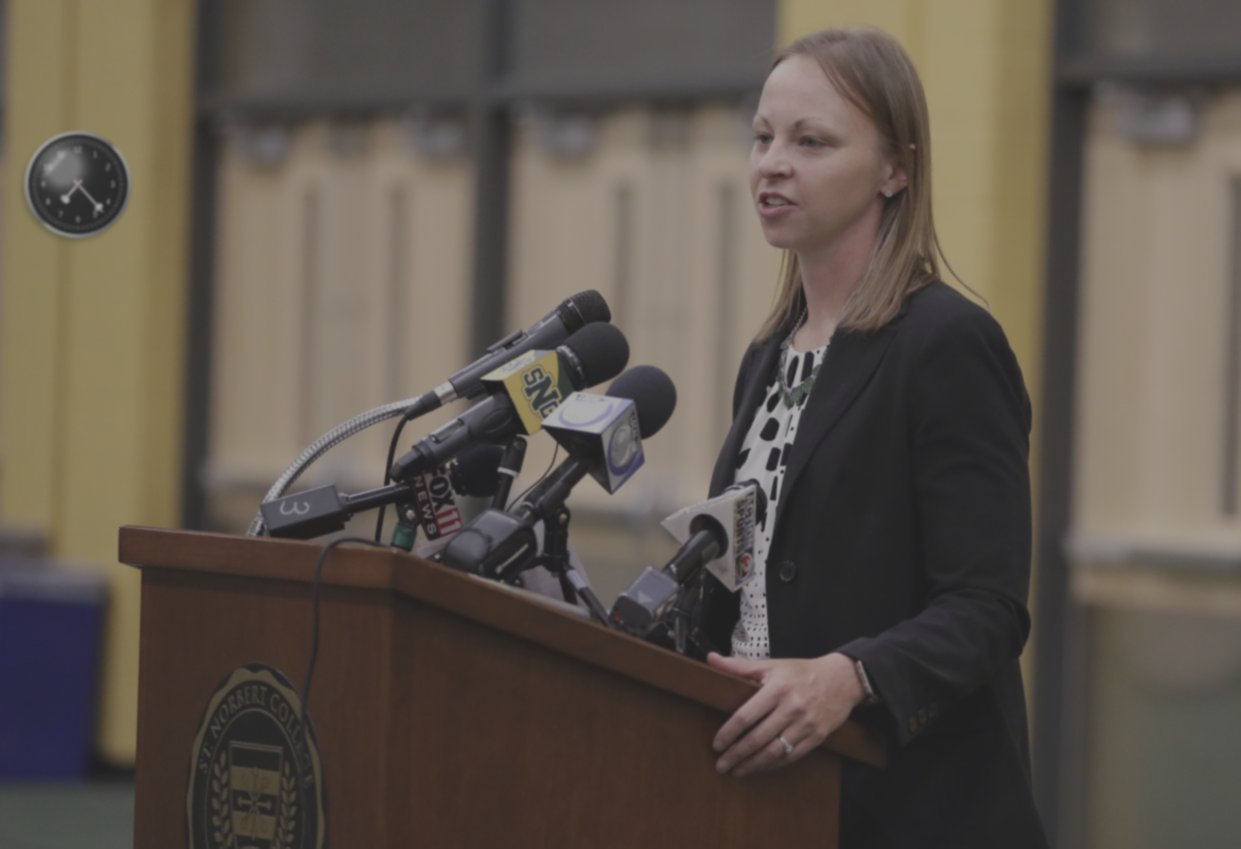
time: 7:23
